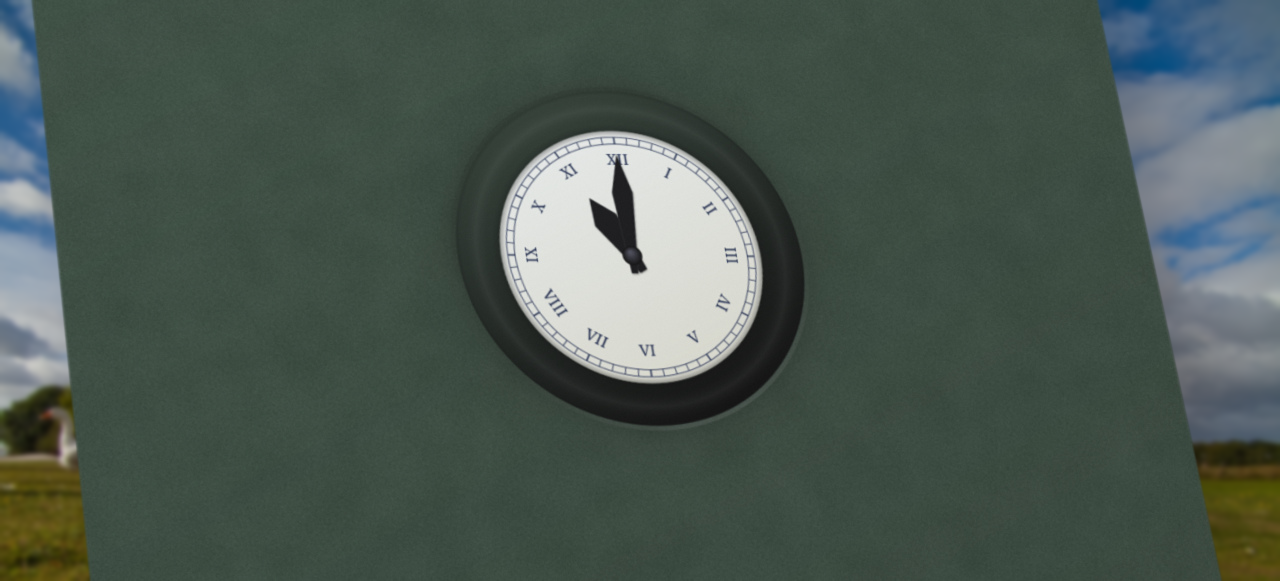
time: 11:00
